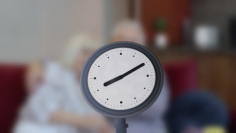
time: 8:10
